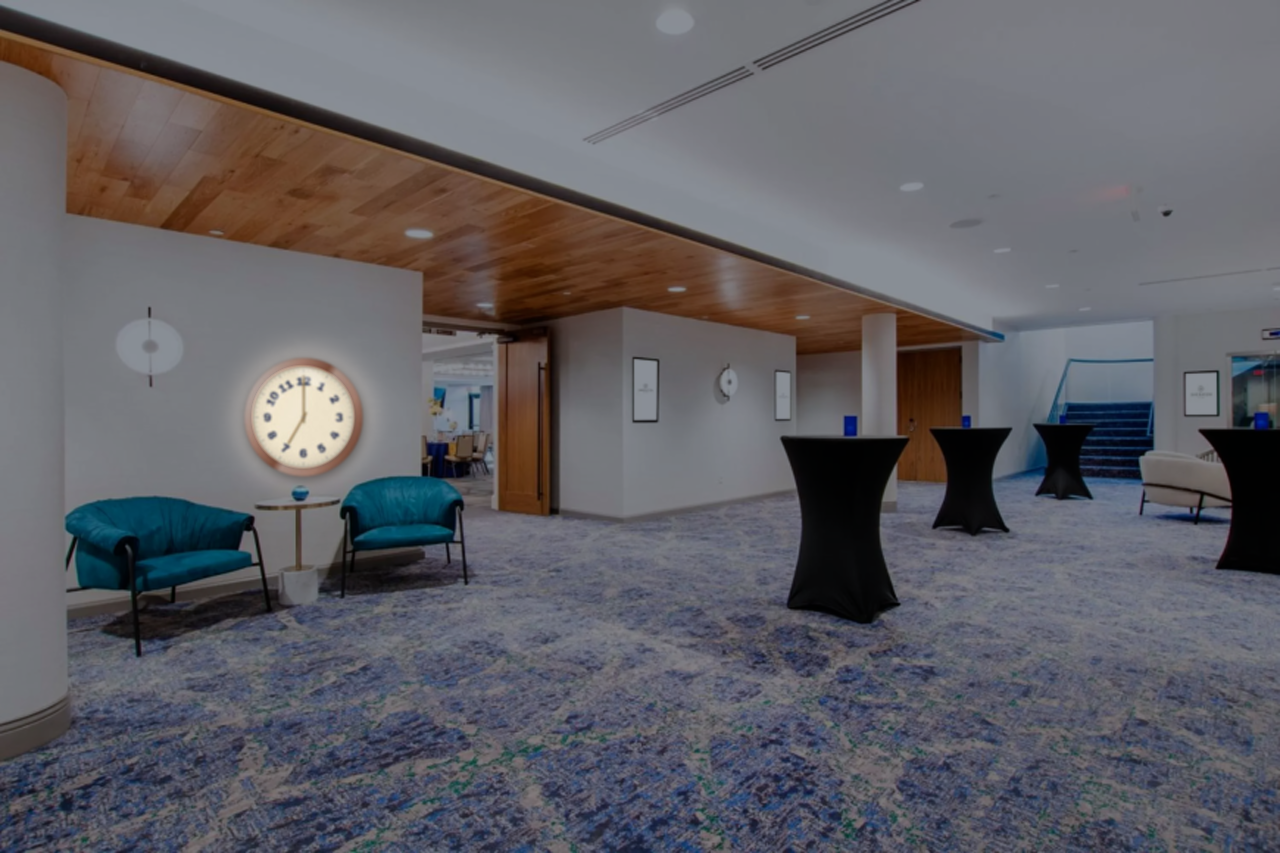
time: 7:00
